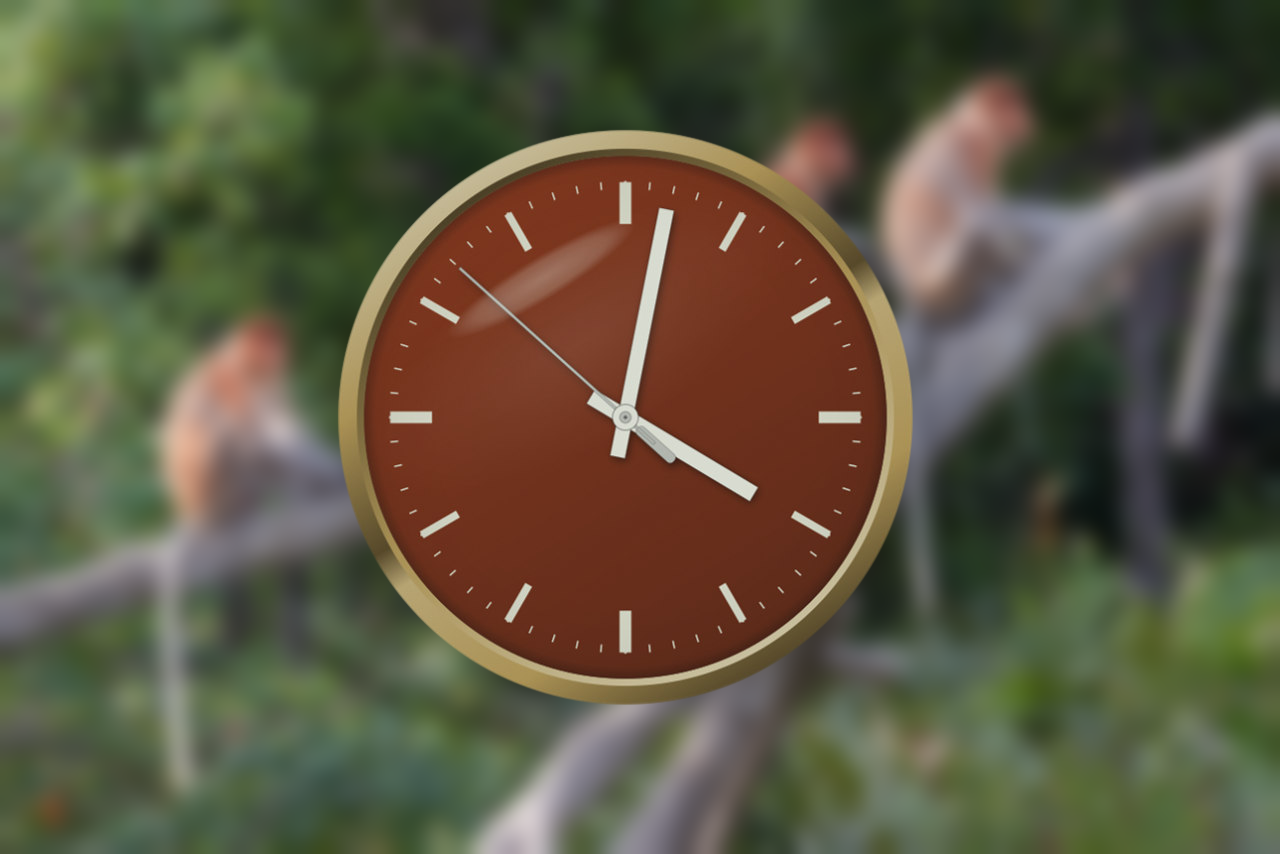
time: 4:01:52
